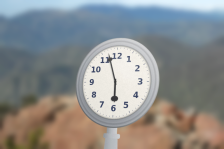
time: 5:57
